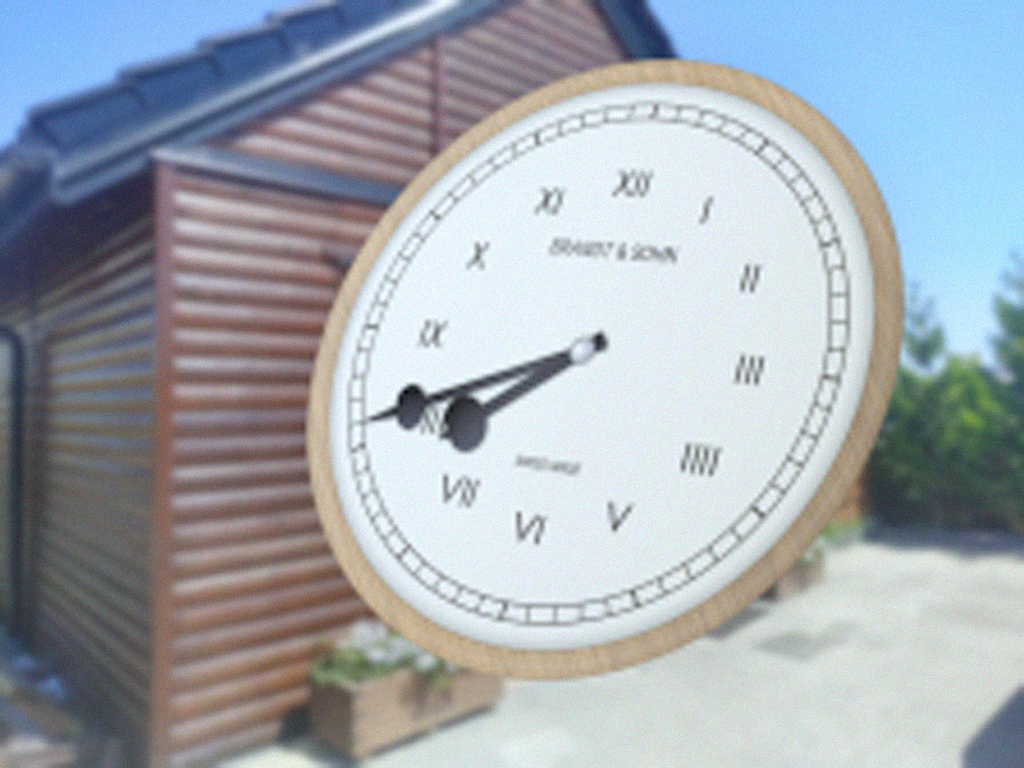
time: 7:41
